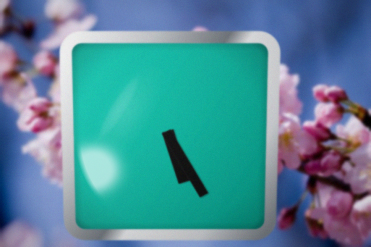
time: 5:25
